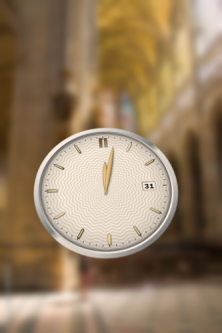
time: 12:02
